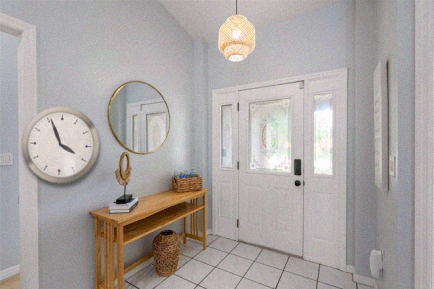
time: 3:56
